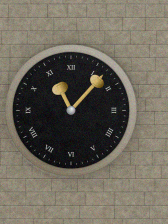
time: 11:07
